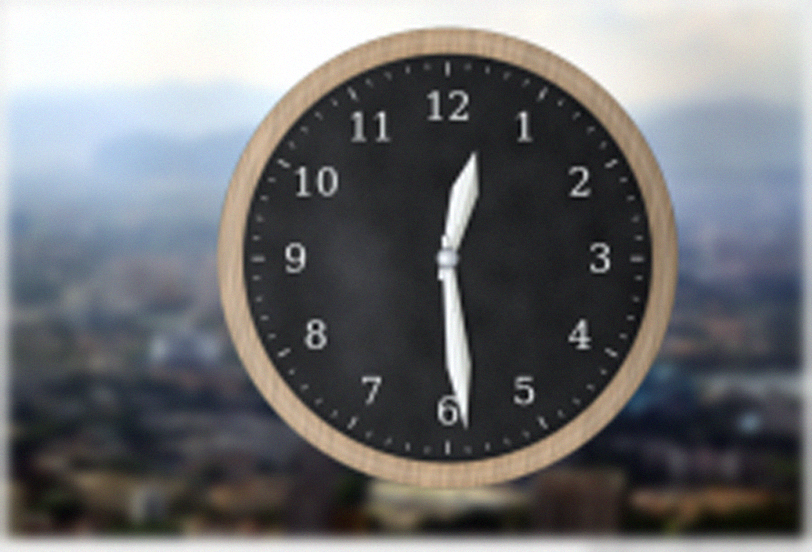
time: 12:29
